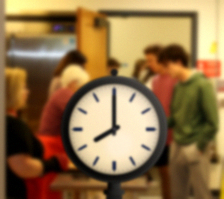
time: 8:00
